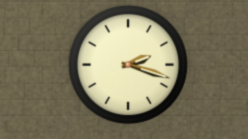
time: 2:18
